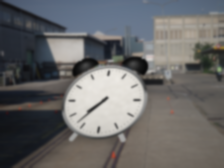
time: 7:37
